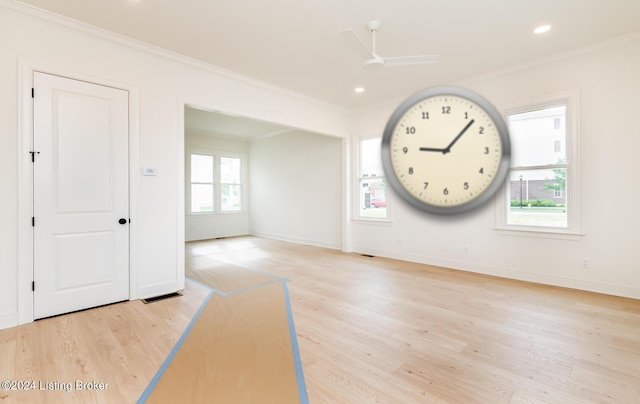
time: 9:07
